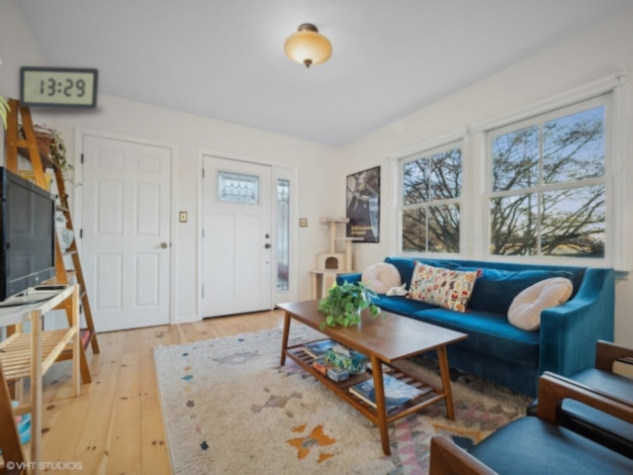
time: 13:29
